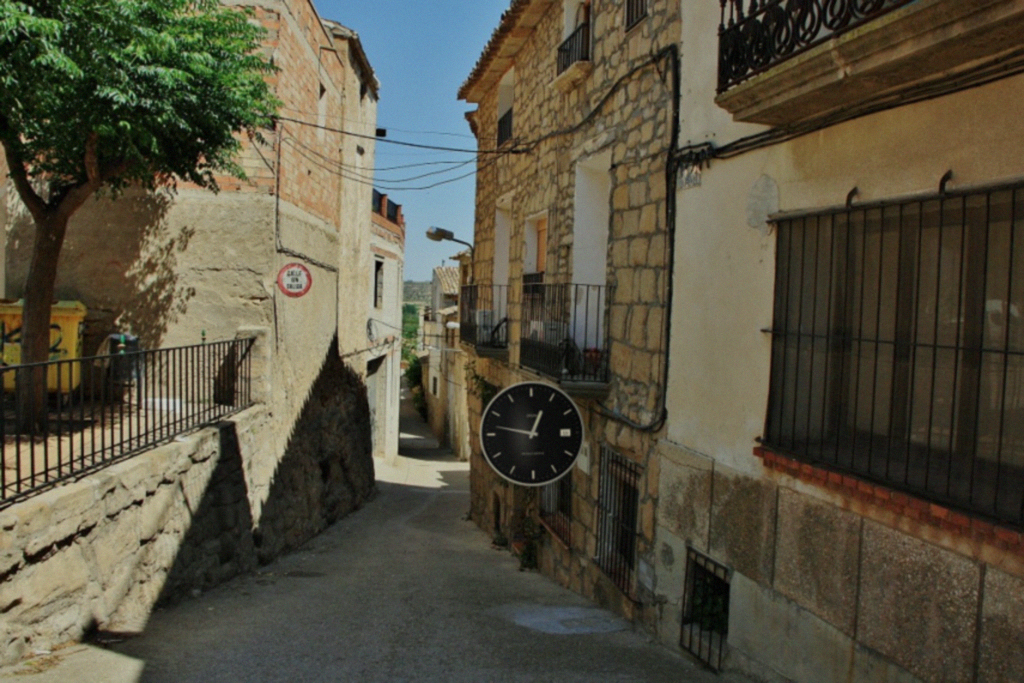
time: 12:47
